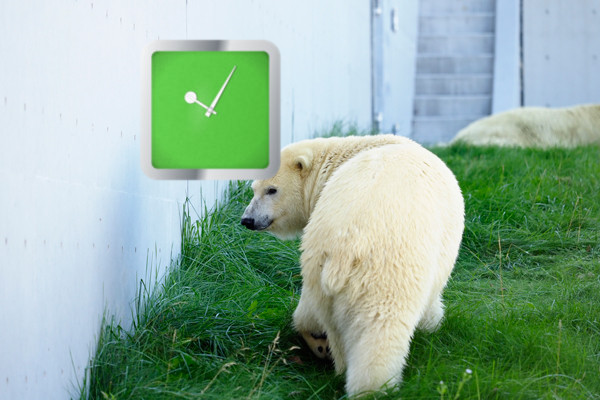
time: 10:05
